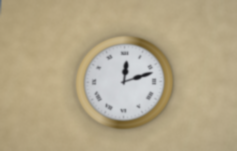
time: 12:12
